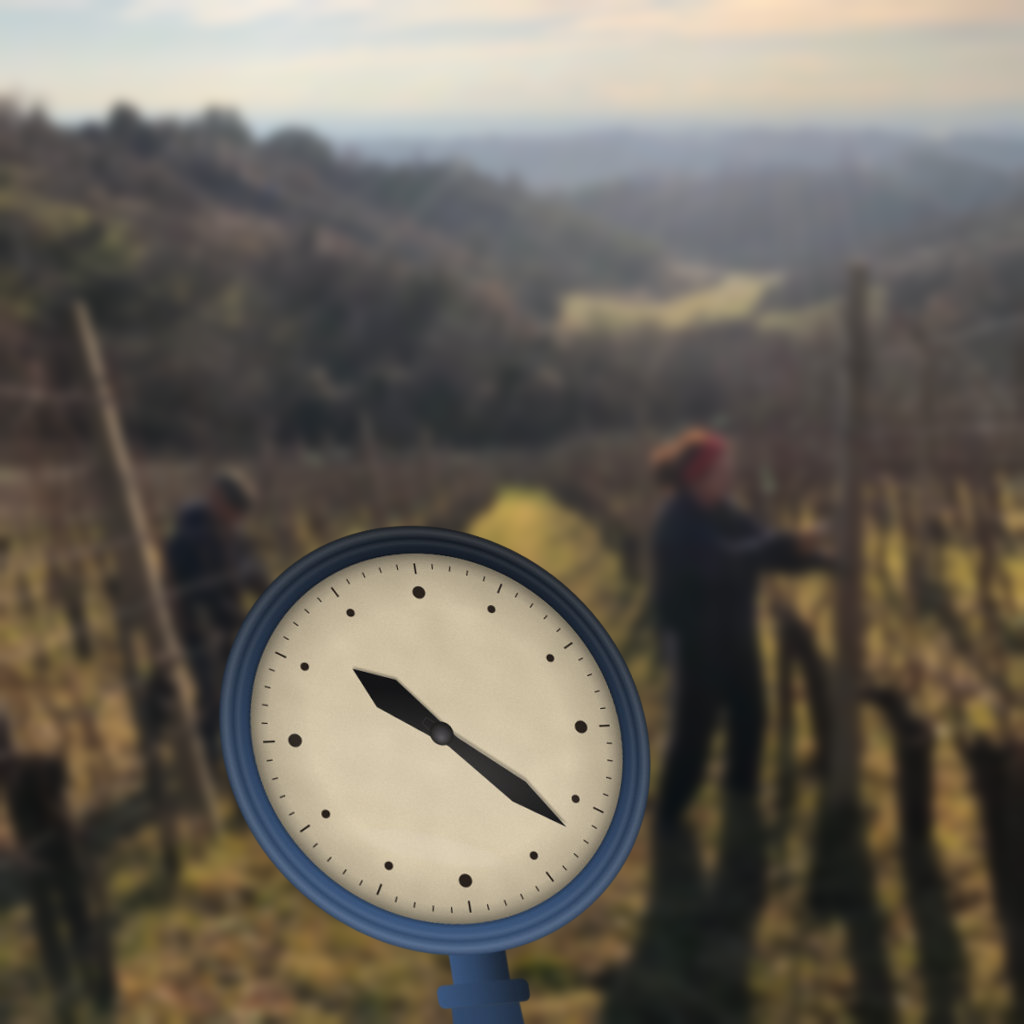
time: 10:22
